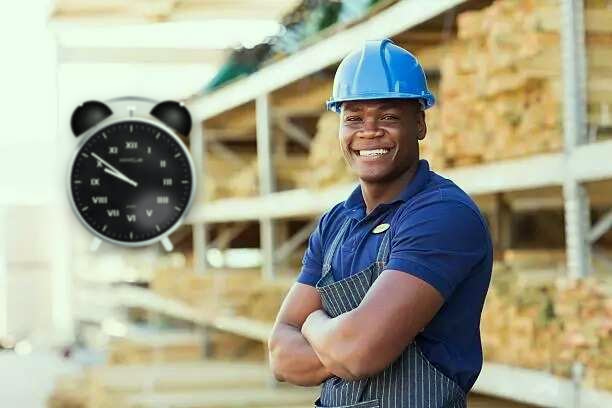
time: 9:51
